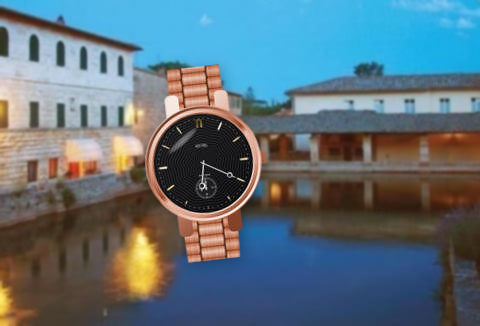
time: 6:20
